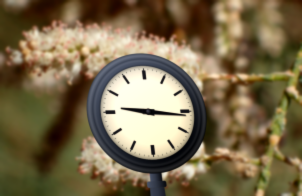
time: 9:16
